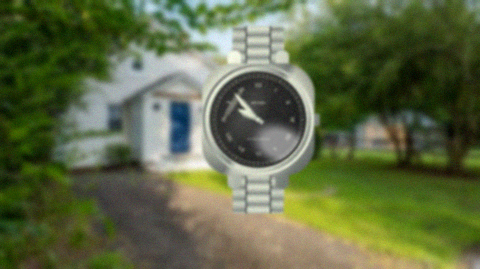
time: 9:53
